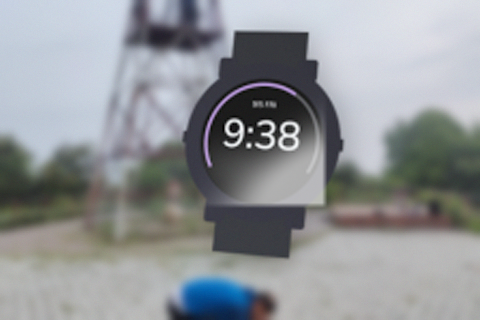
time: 9:38
